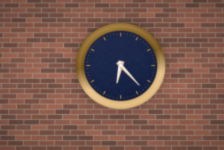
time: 6:23
